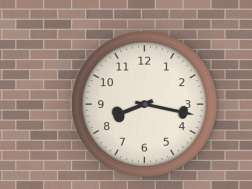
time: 8:17
